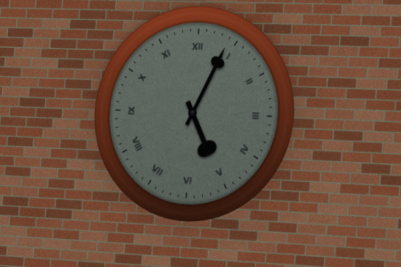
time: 5:04
